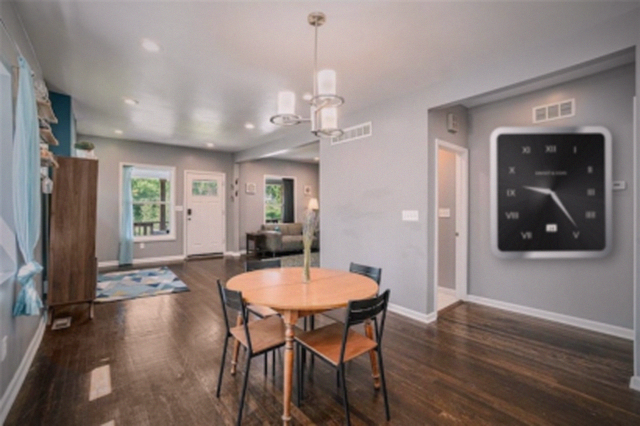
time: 9:24
